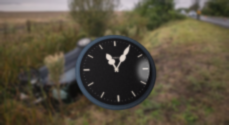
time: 11:05
